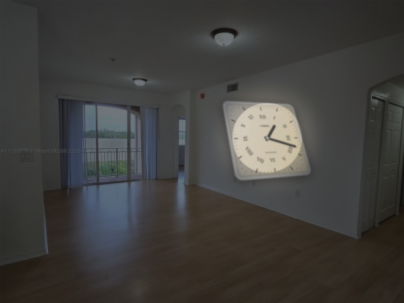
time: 1:18
